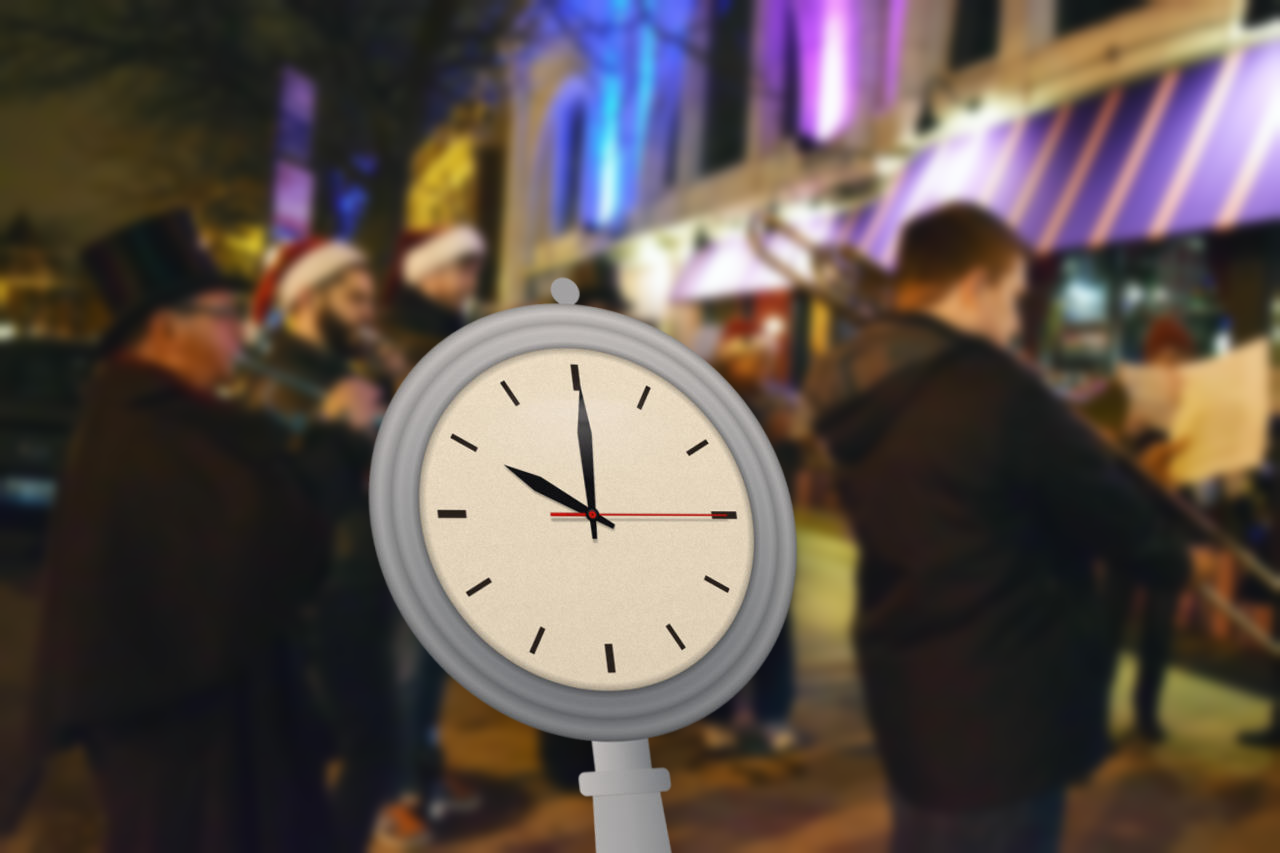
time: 10:00:15
